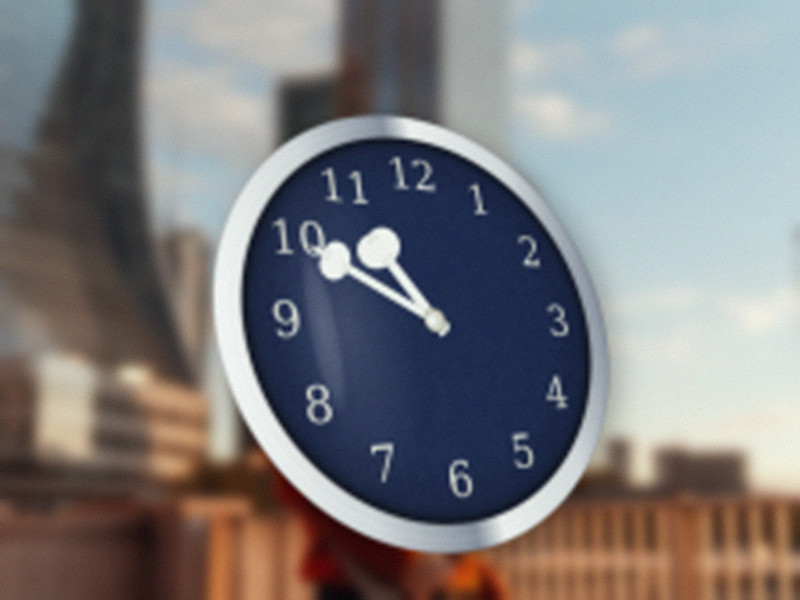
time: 10:50
